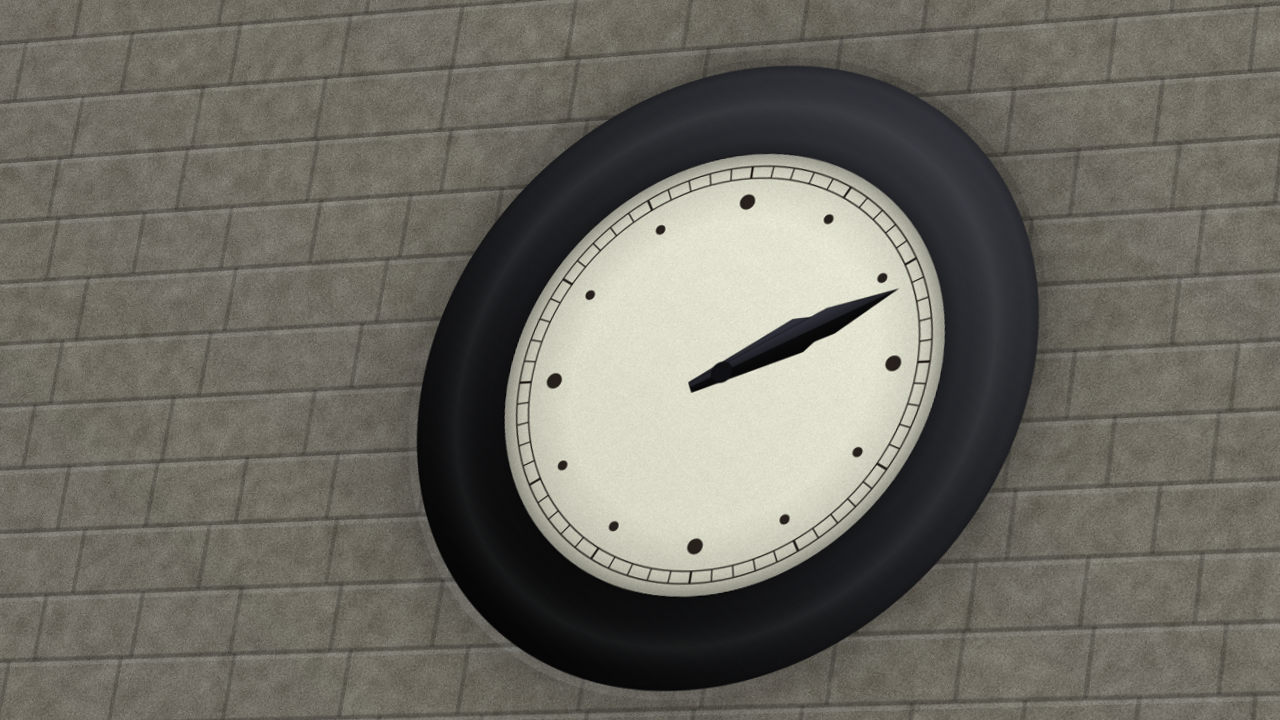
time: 2:11
